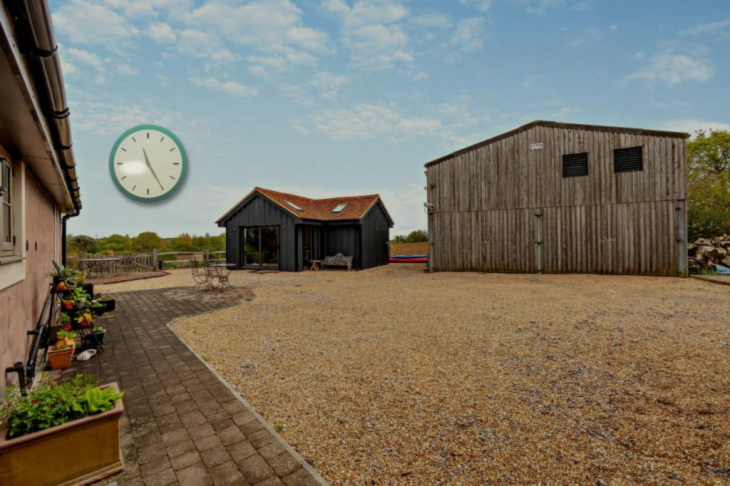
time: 11:25
